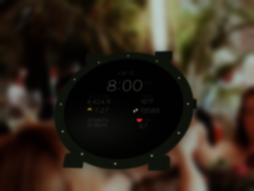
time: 8:00
